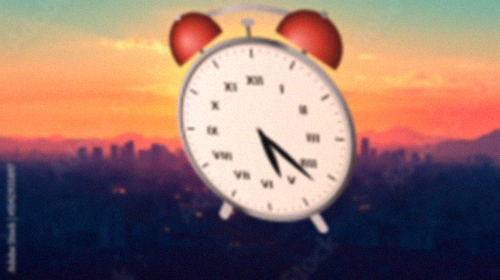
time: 5:22
